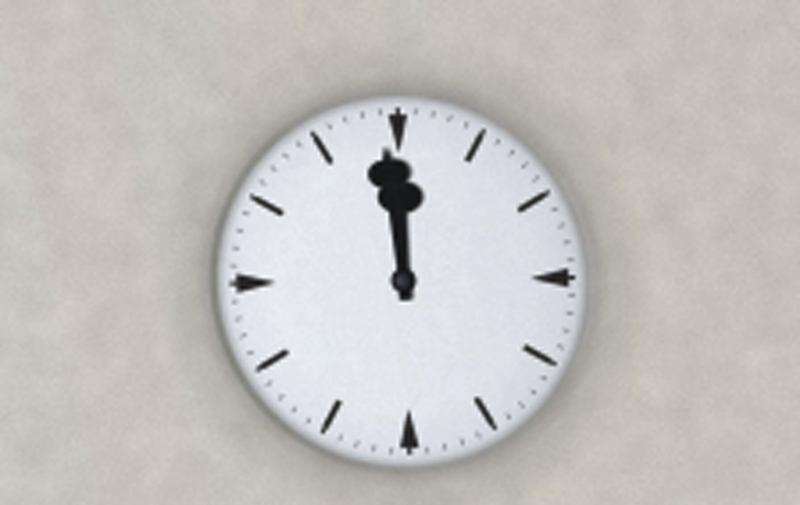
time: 11:59
